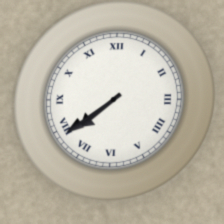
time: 7:39
